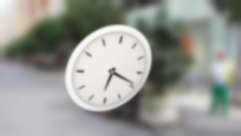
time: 6:19
